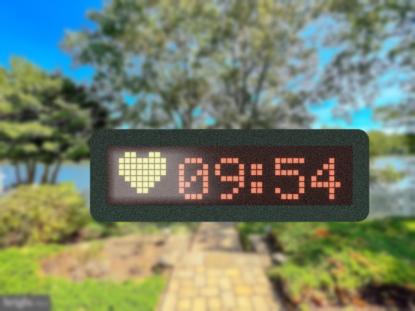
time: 9:54
